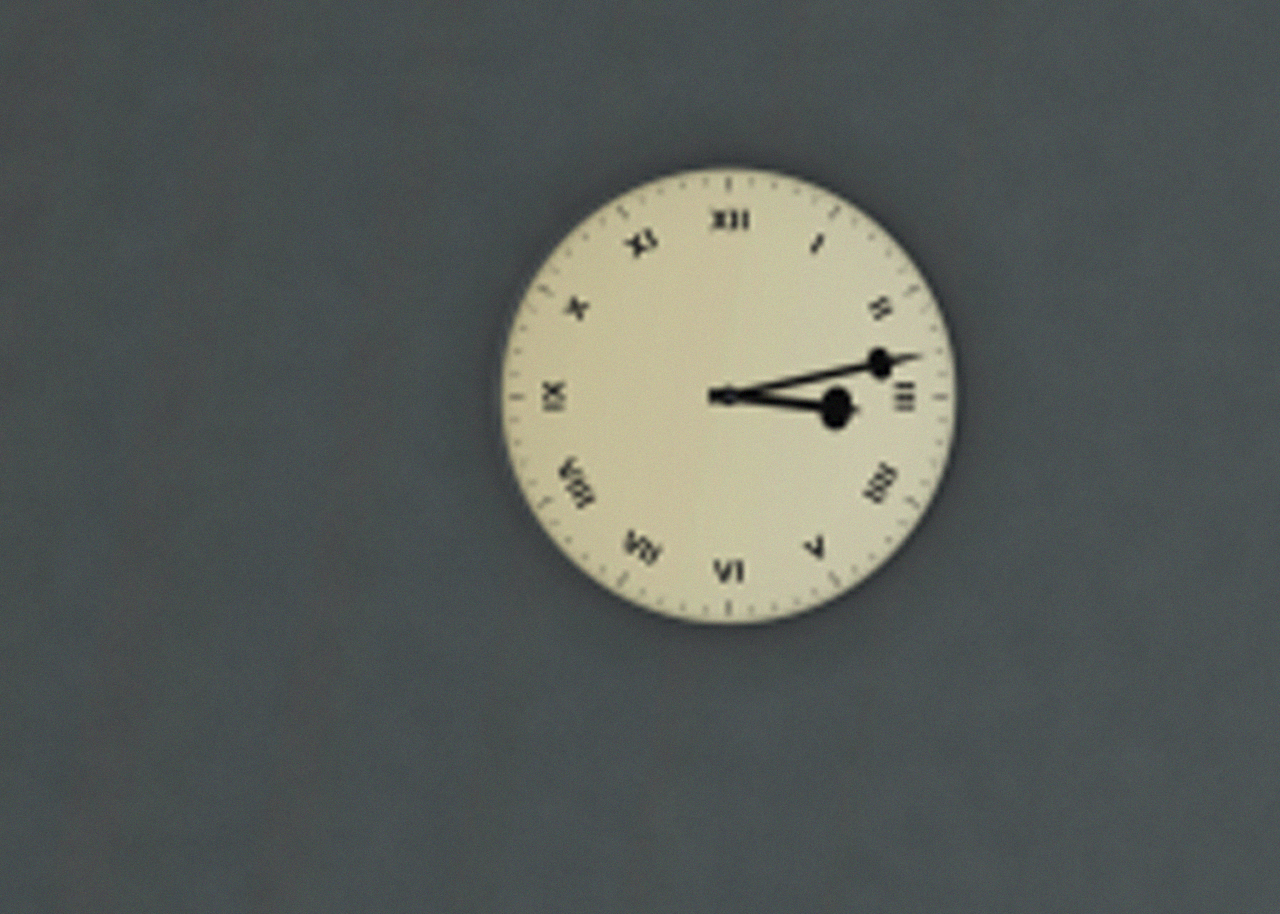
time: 3:13
